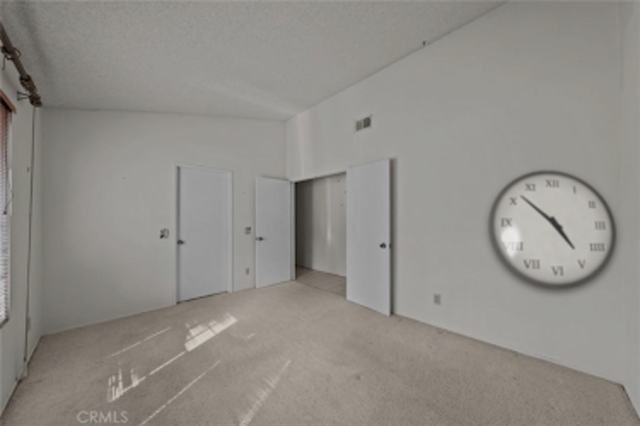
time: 4:52
